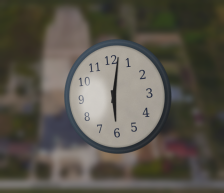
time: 6:02
